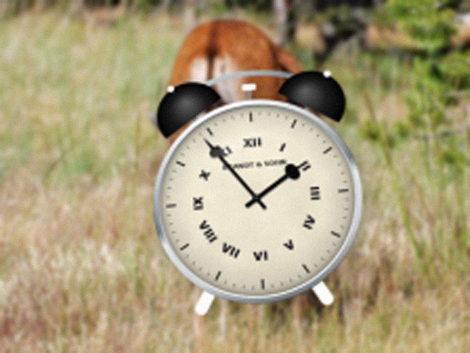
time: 1:54
